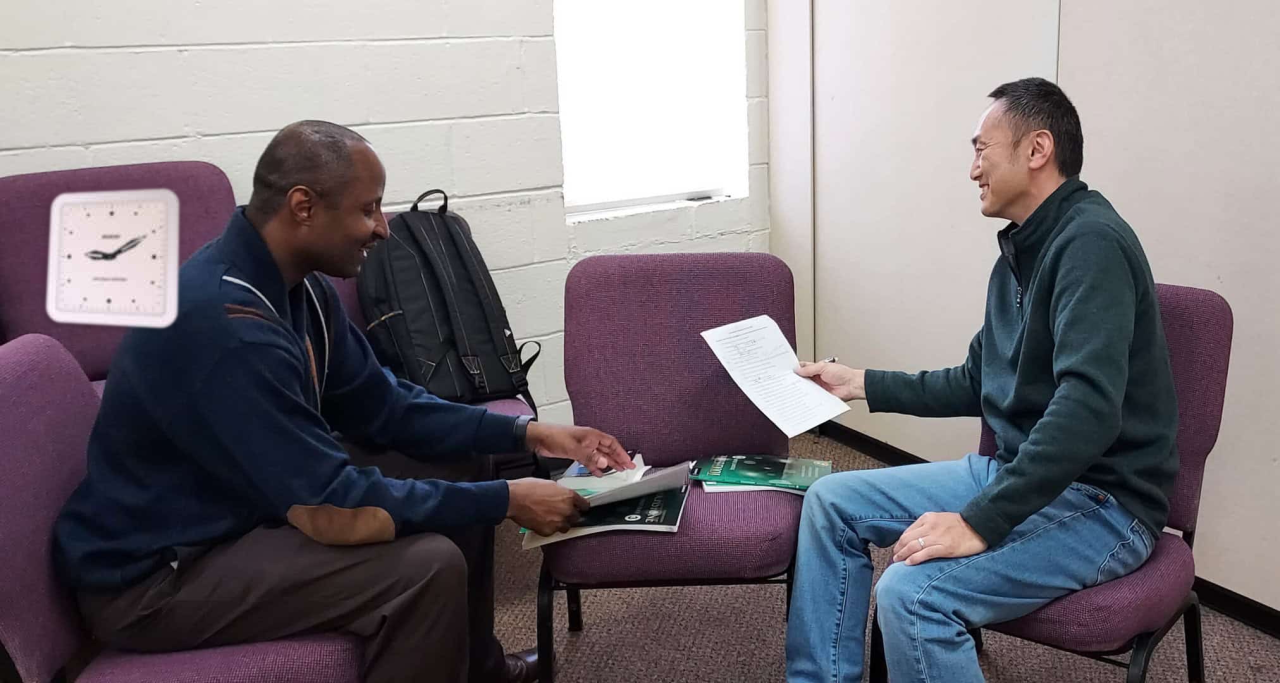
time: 9:10
